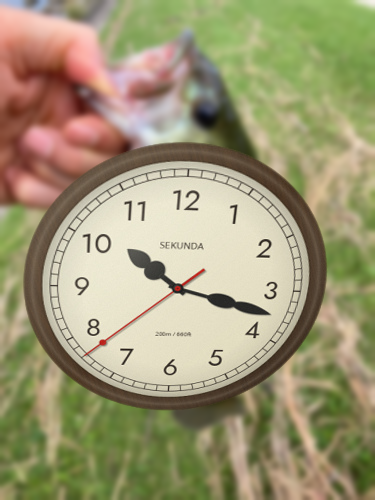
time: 10:17:38
